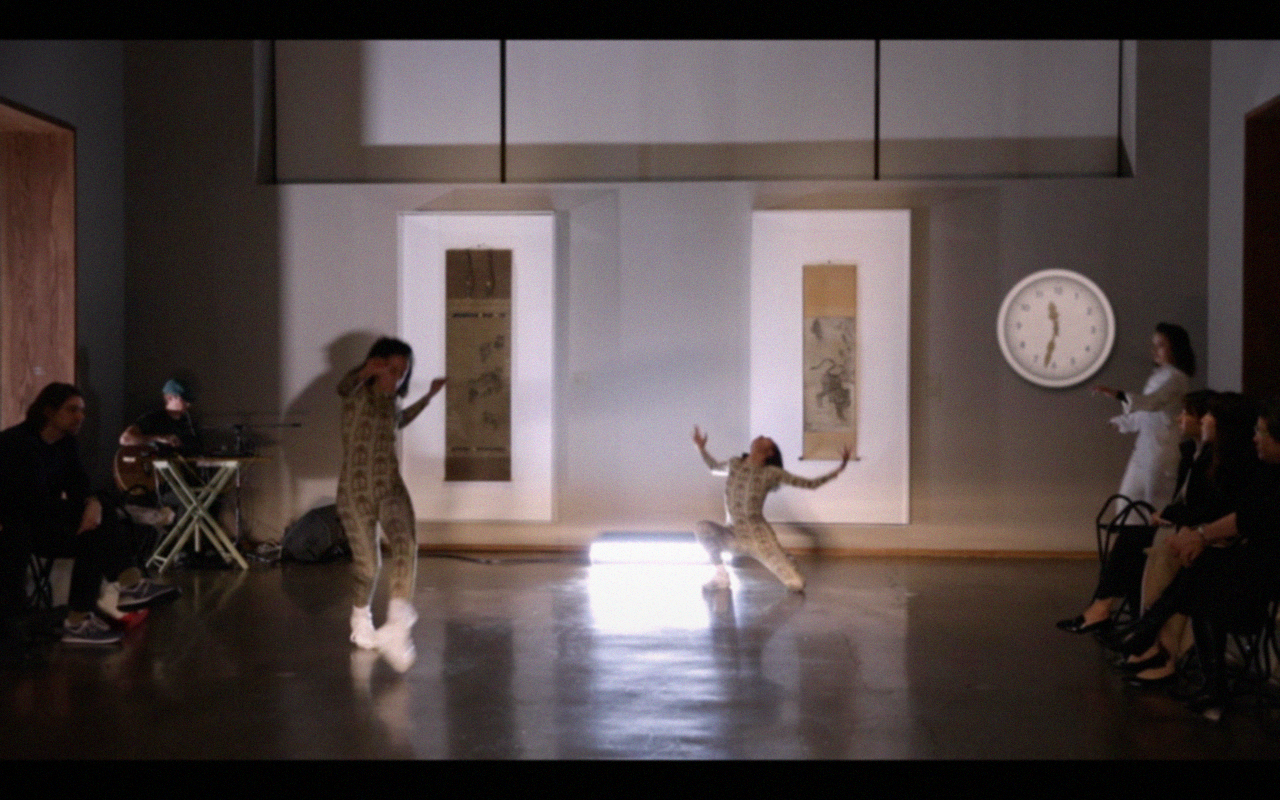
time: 11:32
